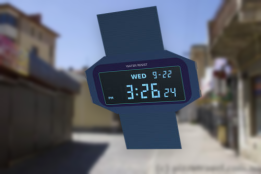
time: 3:26:24
